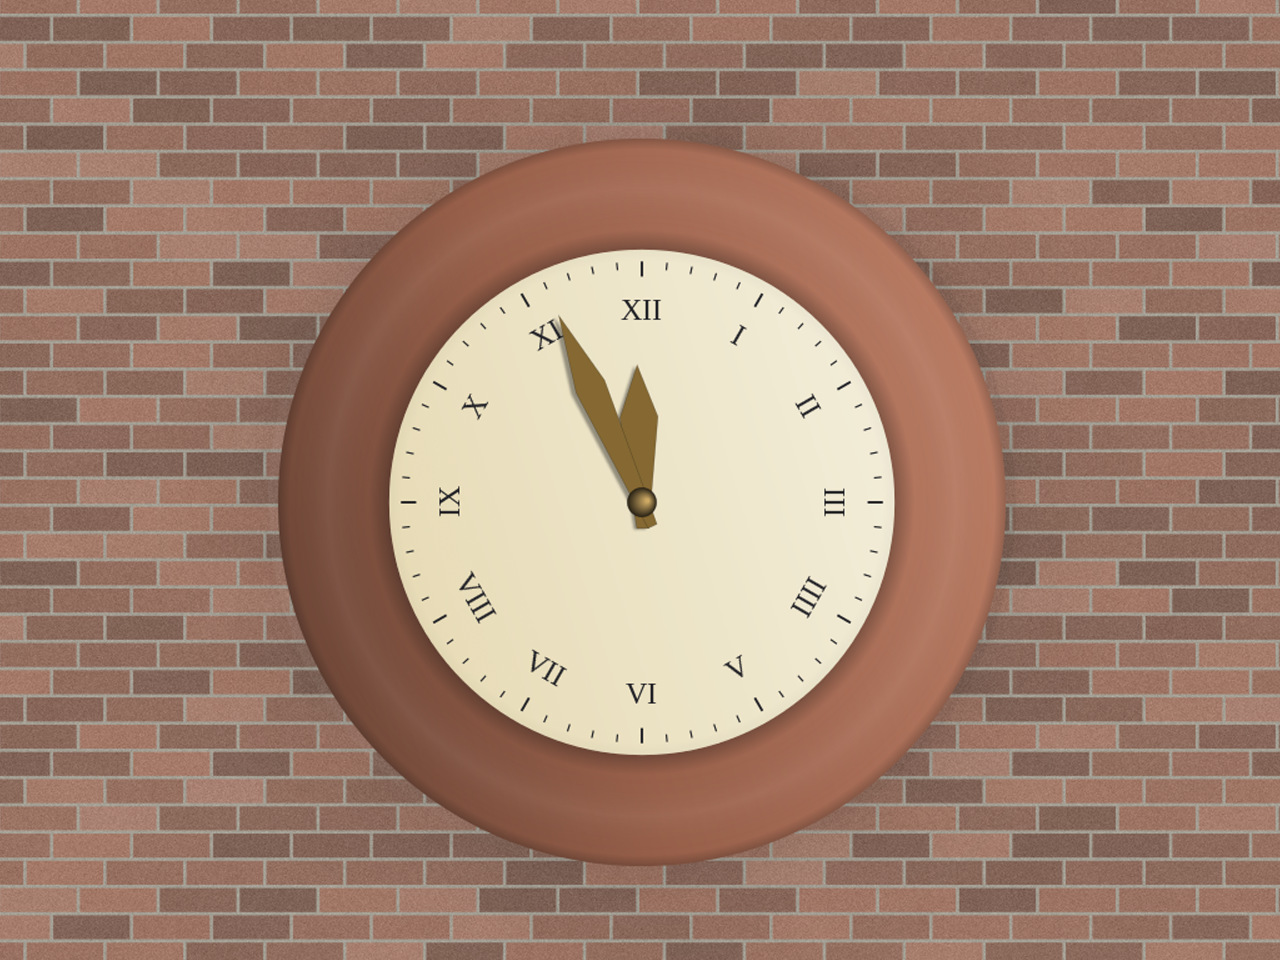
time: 11:56
